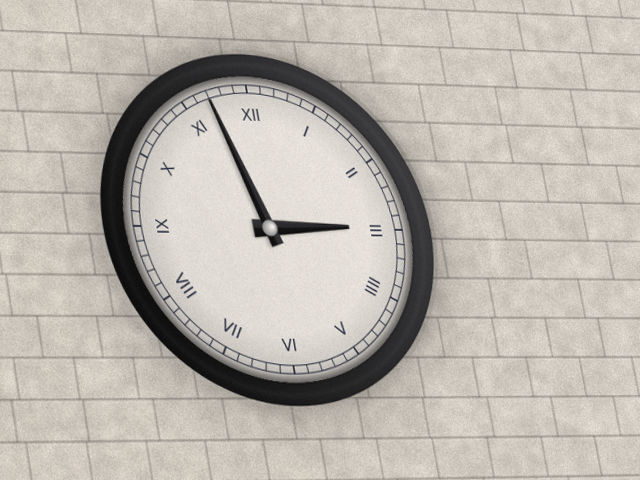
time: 2:57
